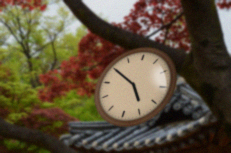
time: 4:50
